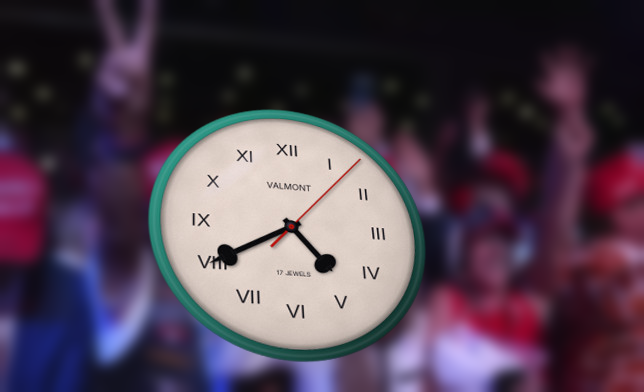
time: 4:40:07
